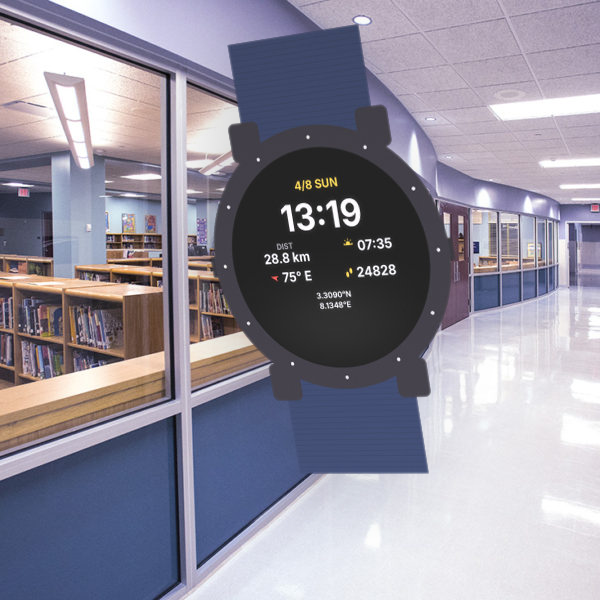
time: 13:19
